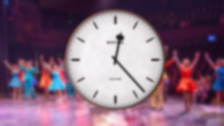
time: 12:23
